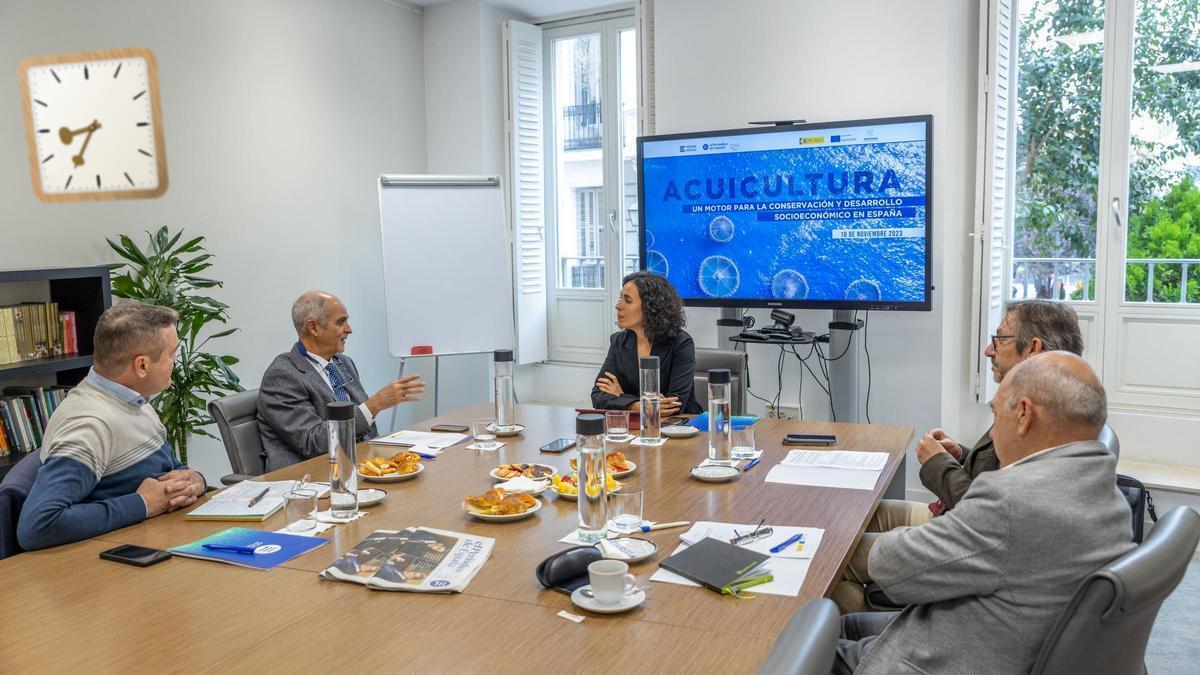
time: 8:35
